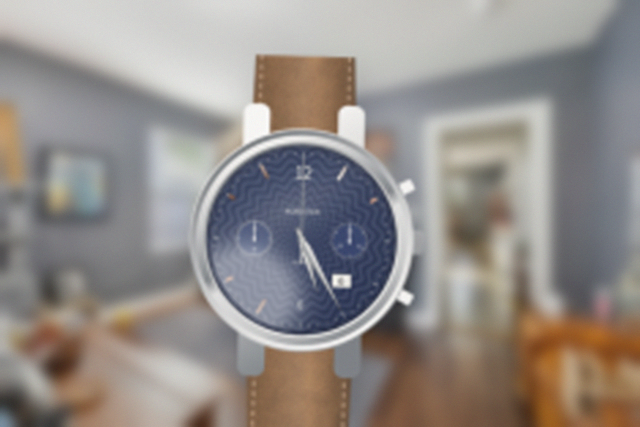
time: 5:25
